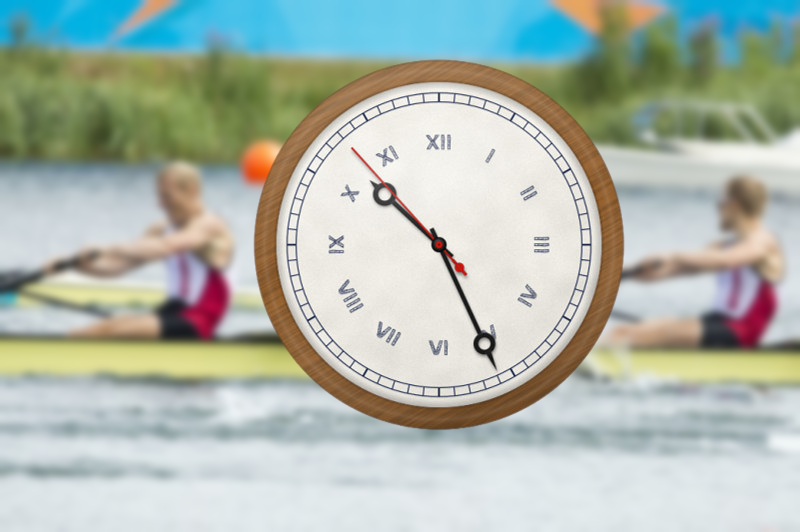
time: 10:25:53
